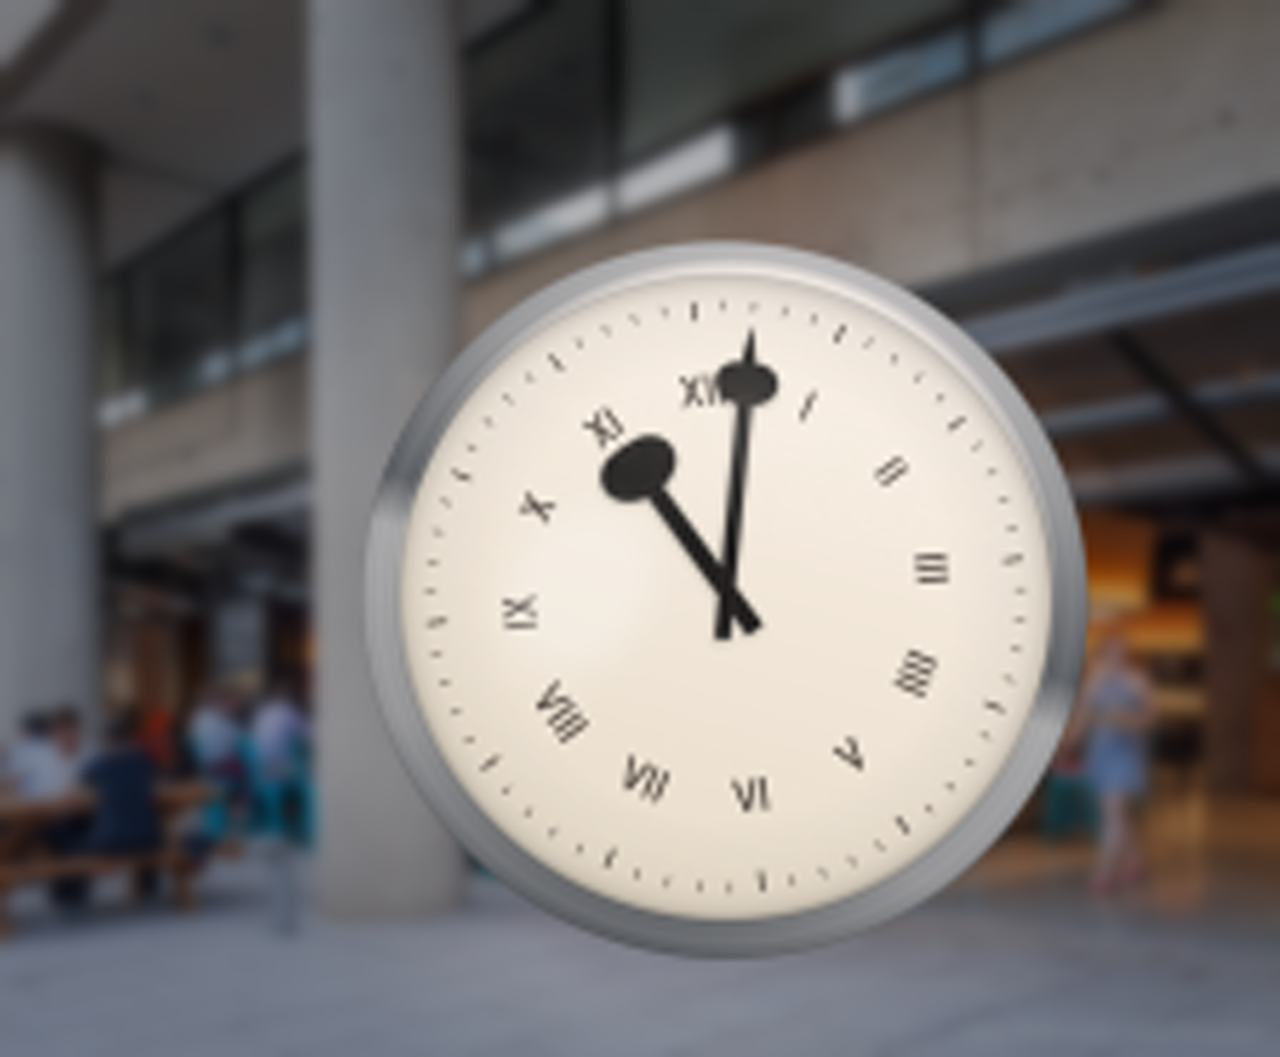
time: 11:02
